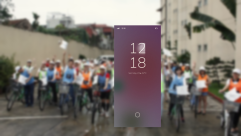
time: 12:18
